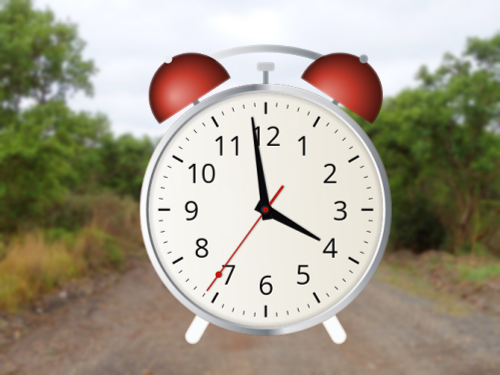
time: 3:58:36
